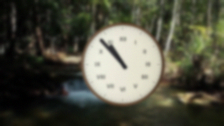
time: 10:53
